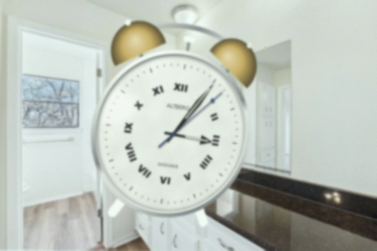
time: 3:05:07
